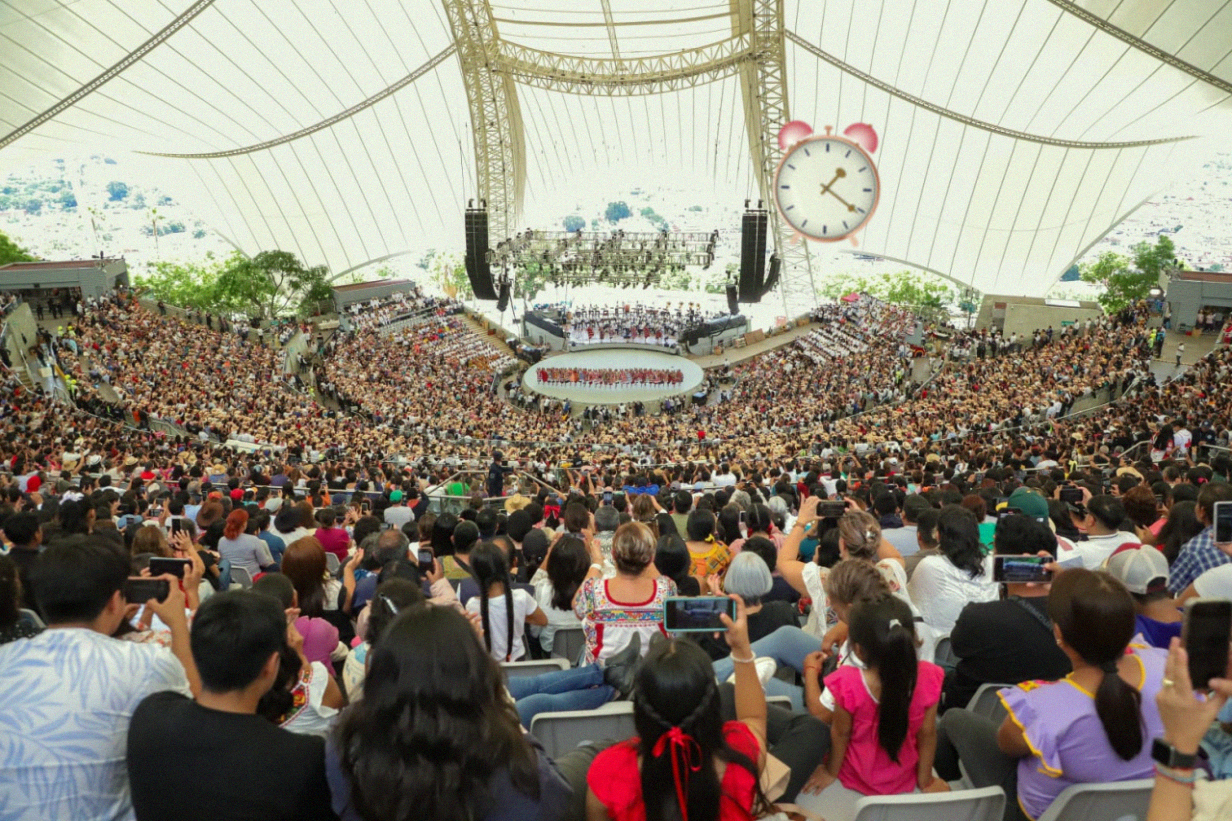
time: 1:21
